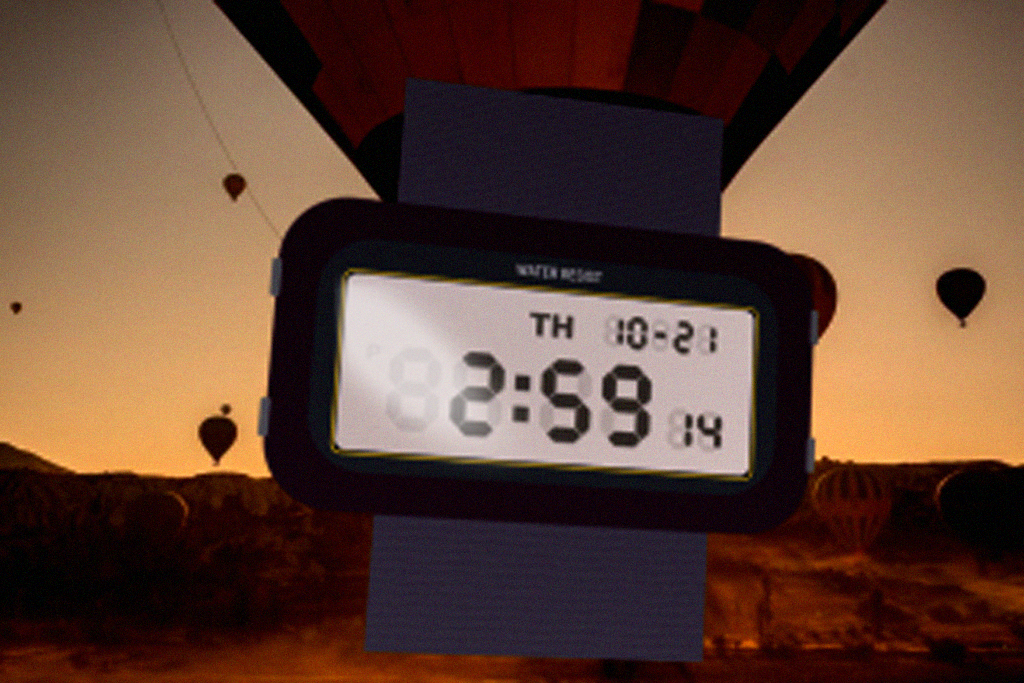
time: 2:59:14
